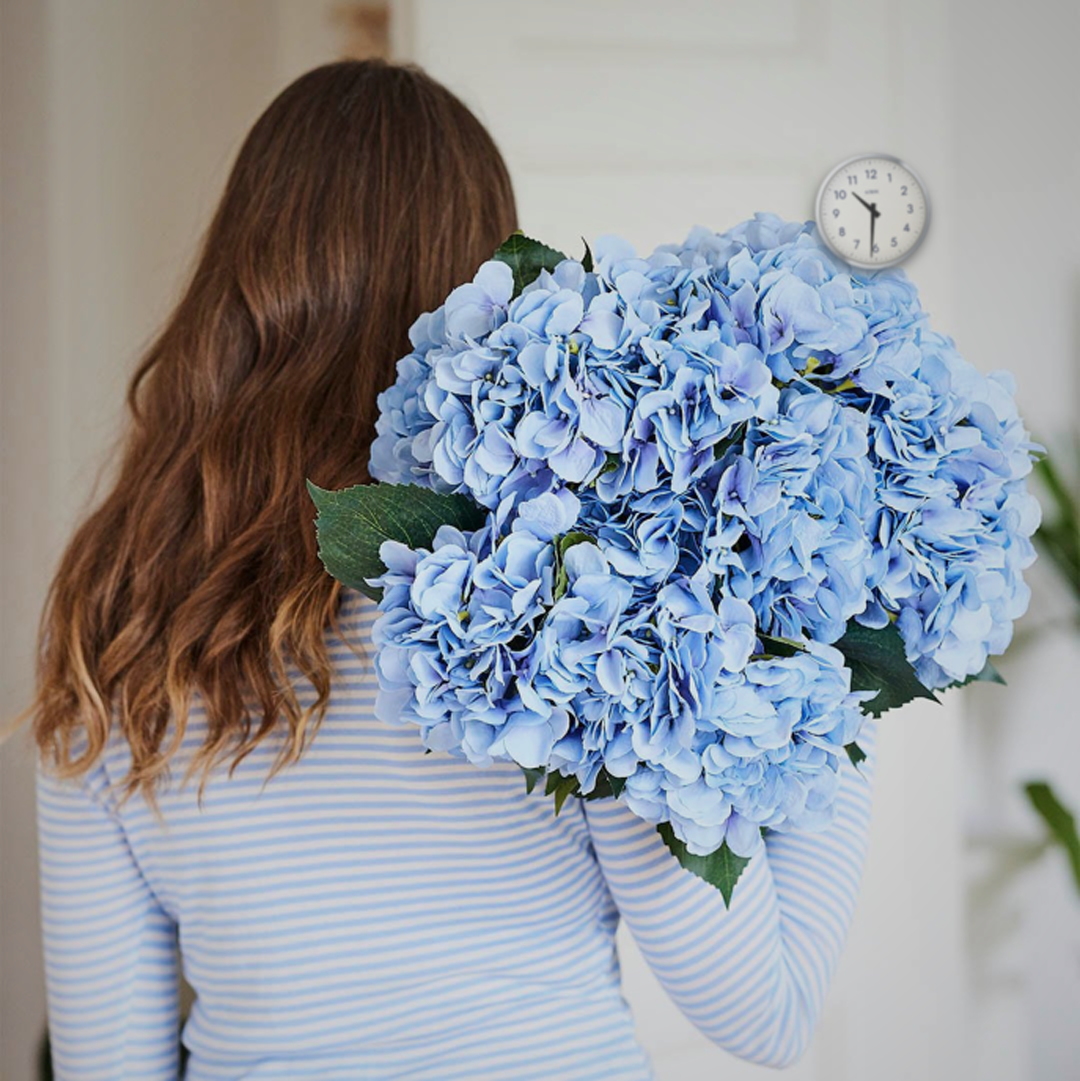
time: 10:31
